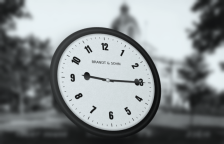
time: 9:15
